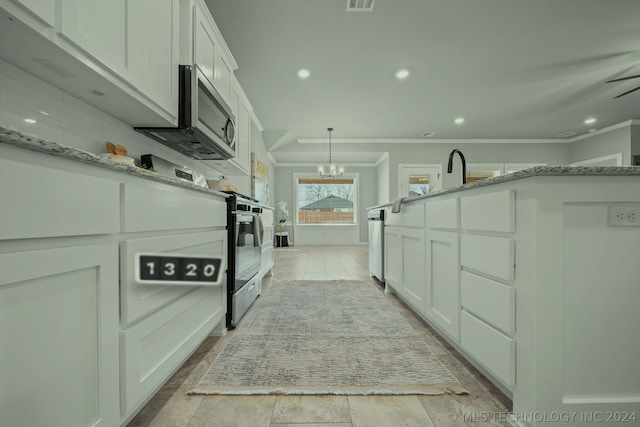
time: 13:20
